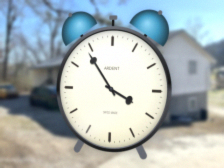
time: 3:54
